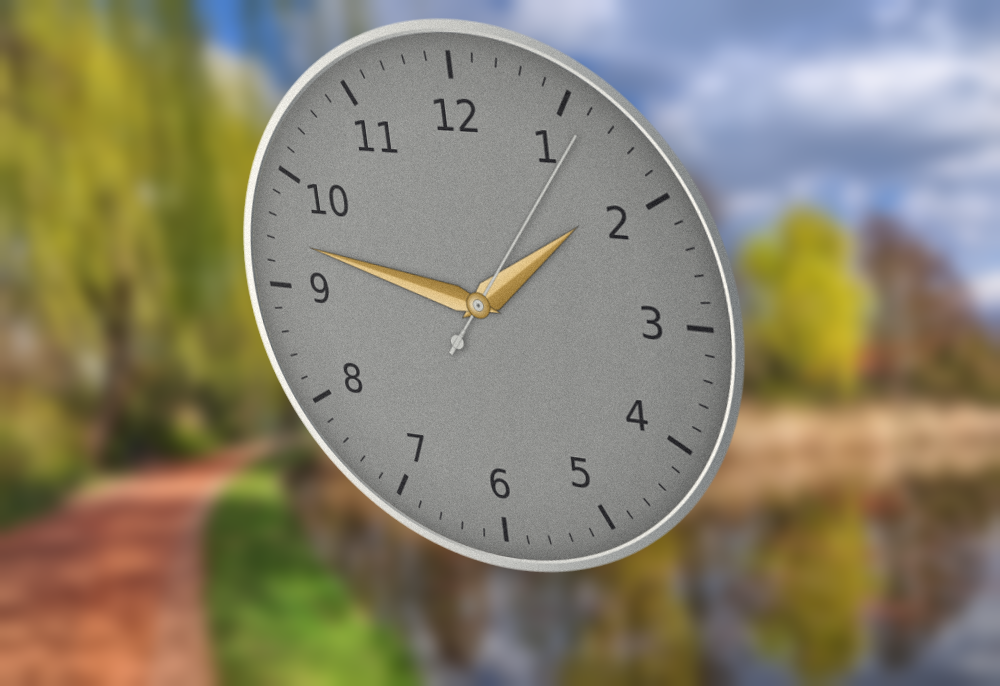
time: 1:47:06
